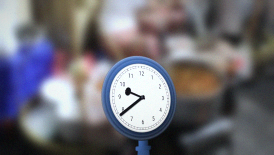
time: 9:39
